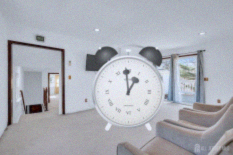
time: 12:59
